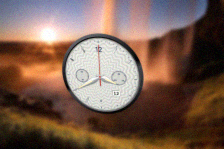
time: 3:40
